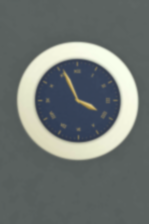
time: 3:56
